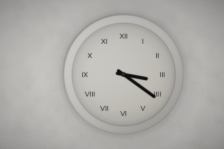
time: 3:21
